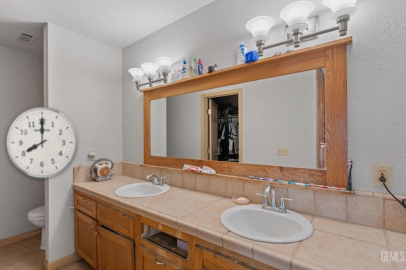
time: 8:00
